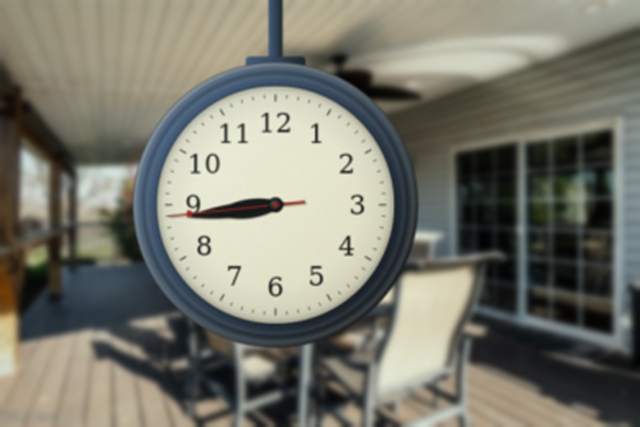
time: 8:43:44
